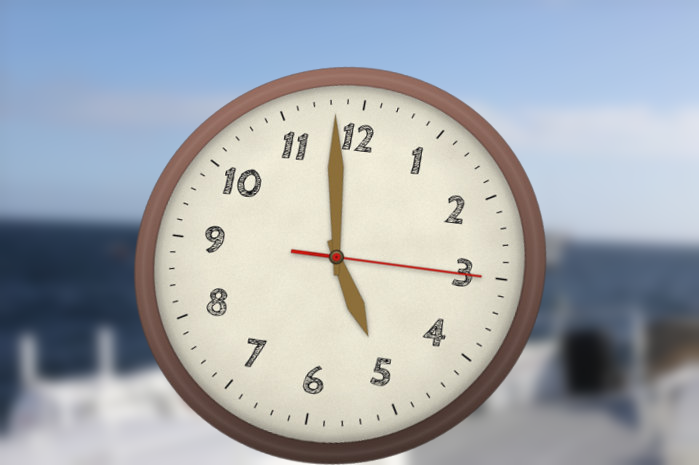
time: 4:58:15
